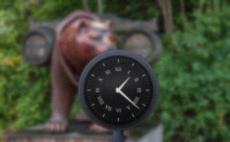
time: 1:22
